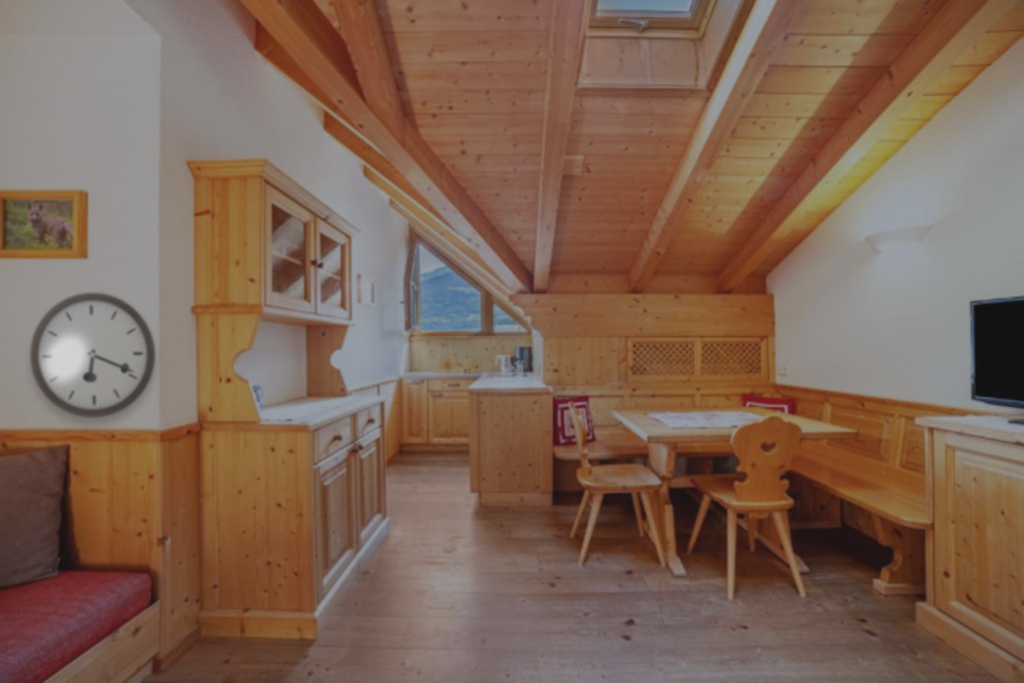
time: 6:19
